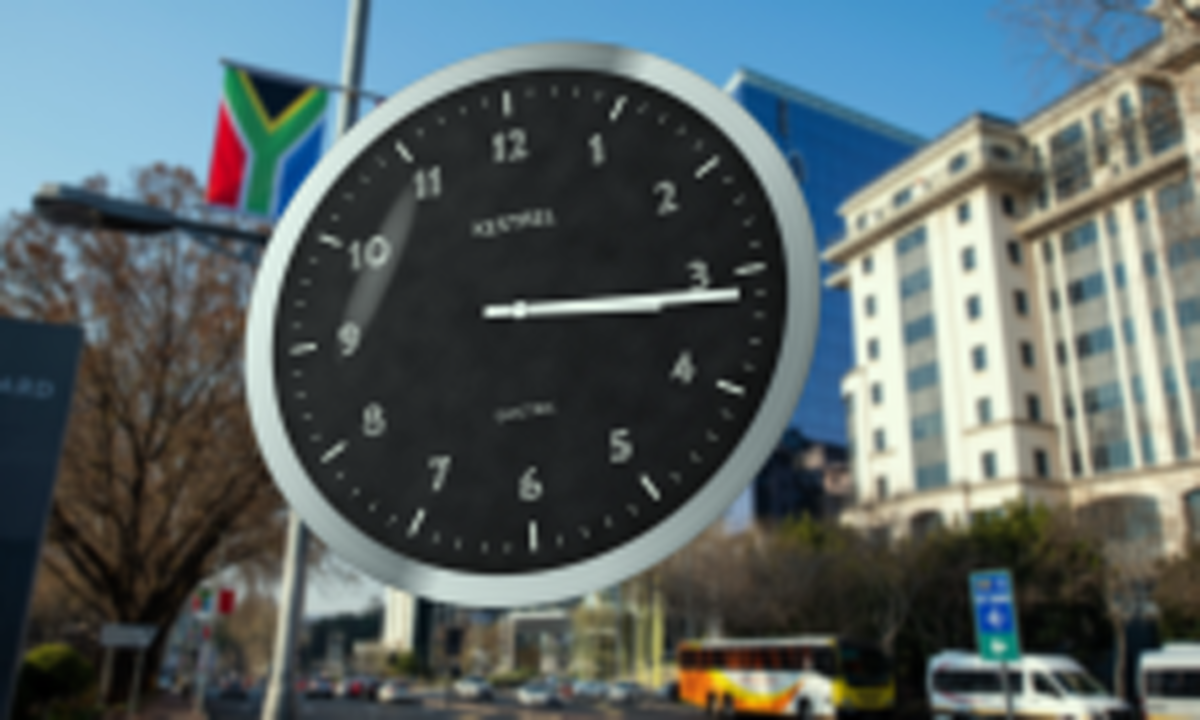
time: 3:16
